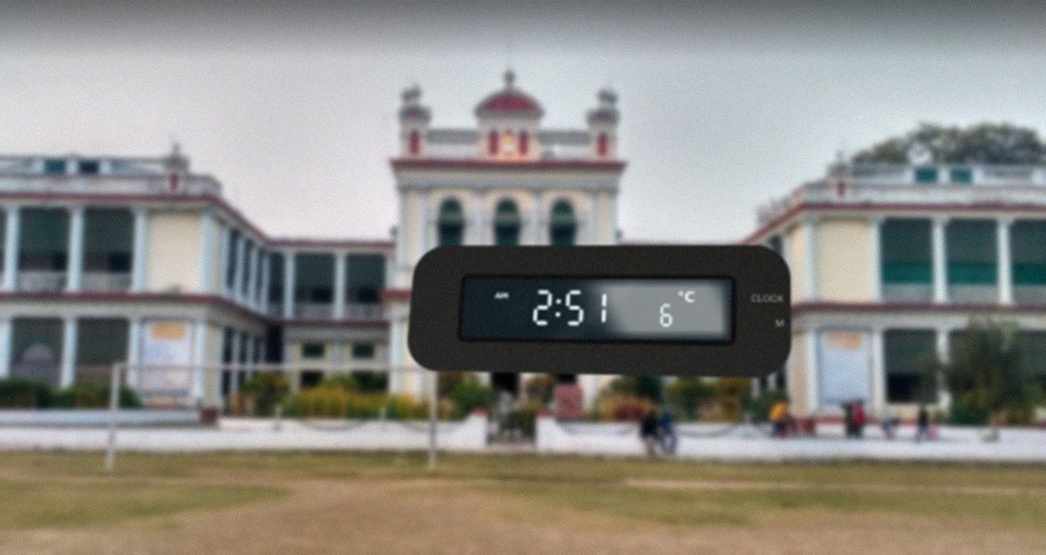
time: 2:51
